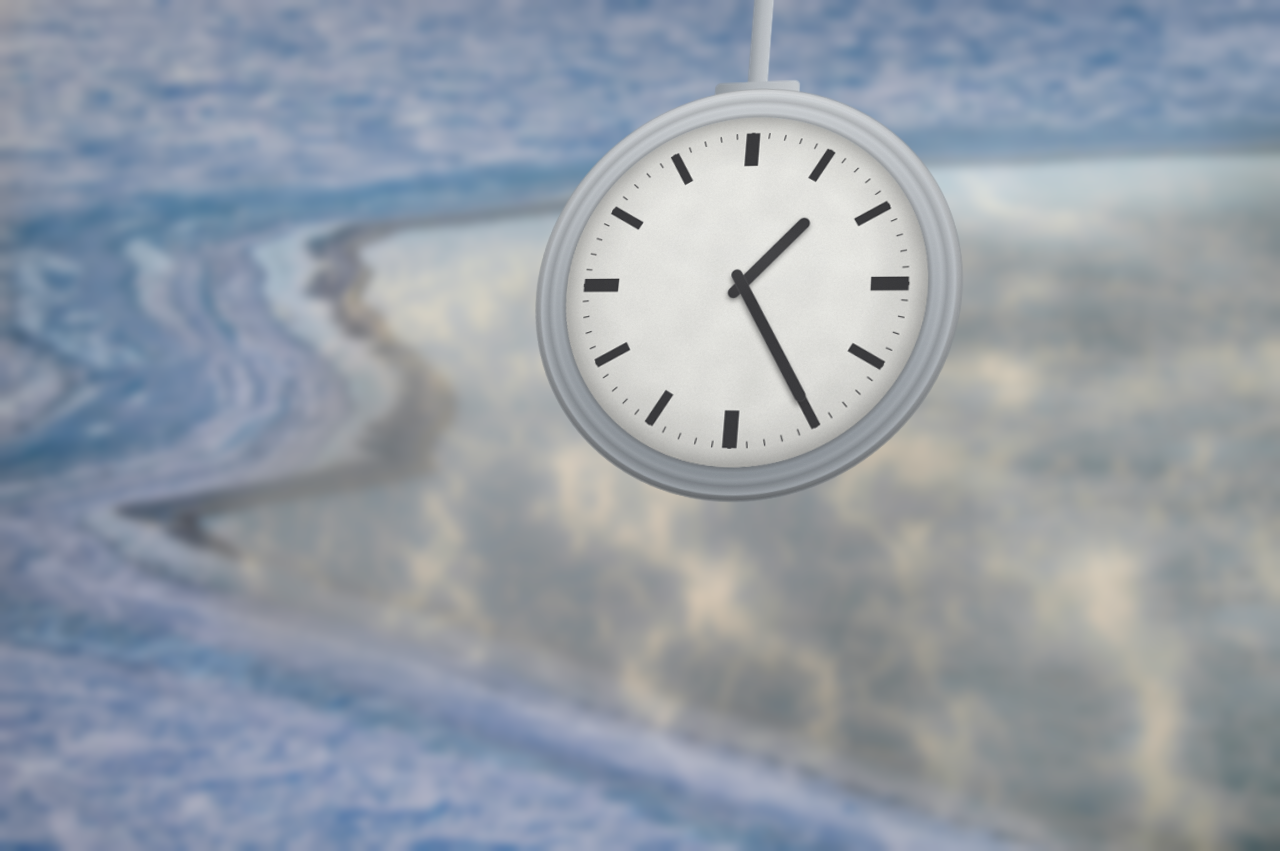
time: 1:25
